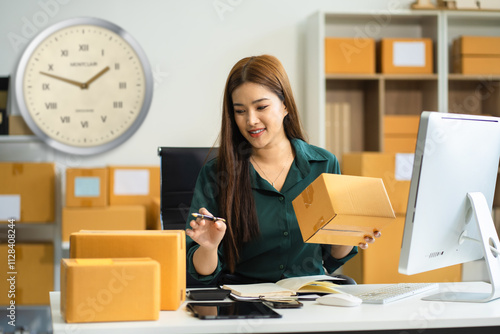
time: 1:48
